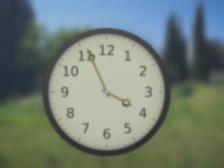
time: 3:56
